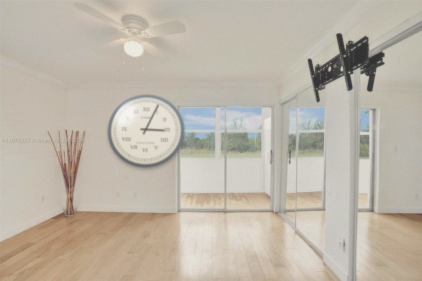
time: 3:04
